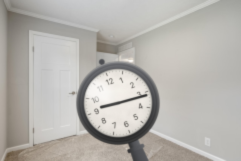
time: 9:16
